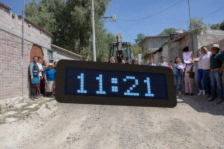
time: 11:21
